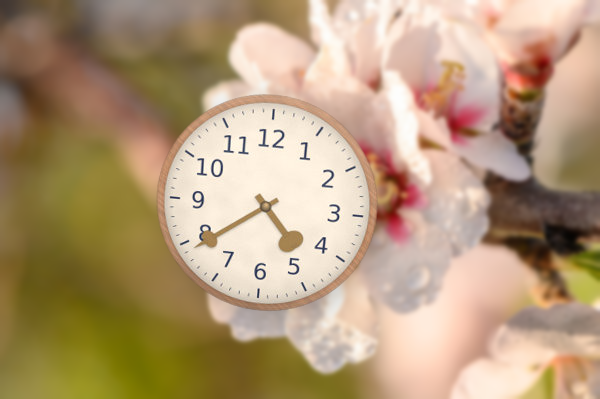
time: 4:39
